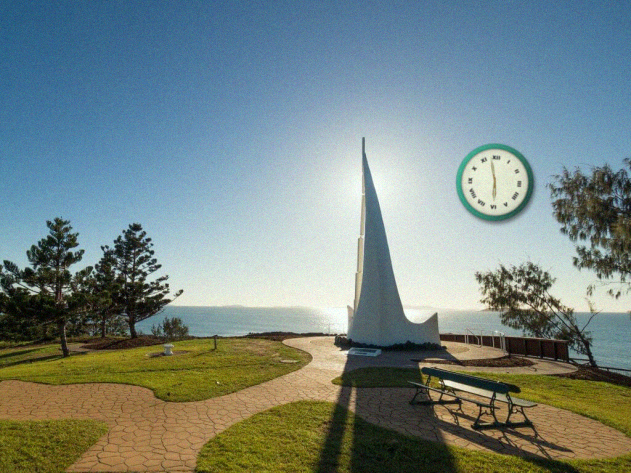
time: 5:58
